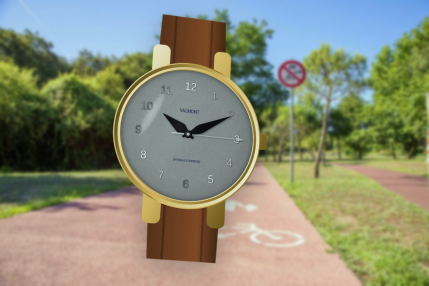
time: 10:10:15
